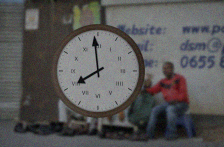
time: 7:59
